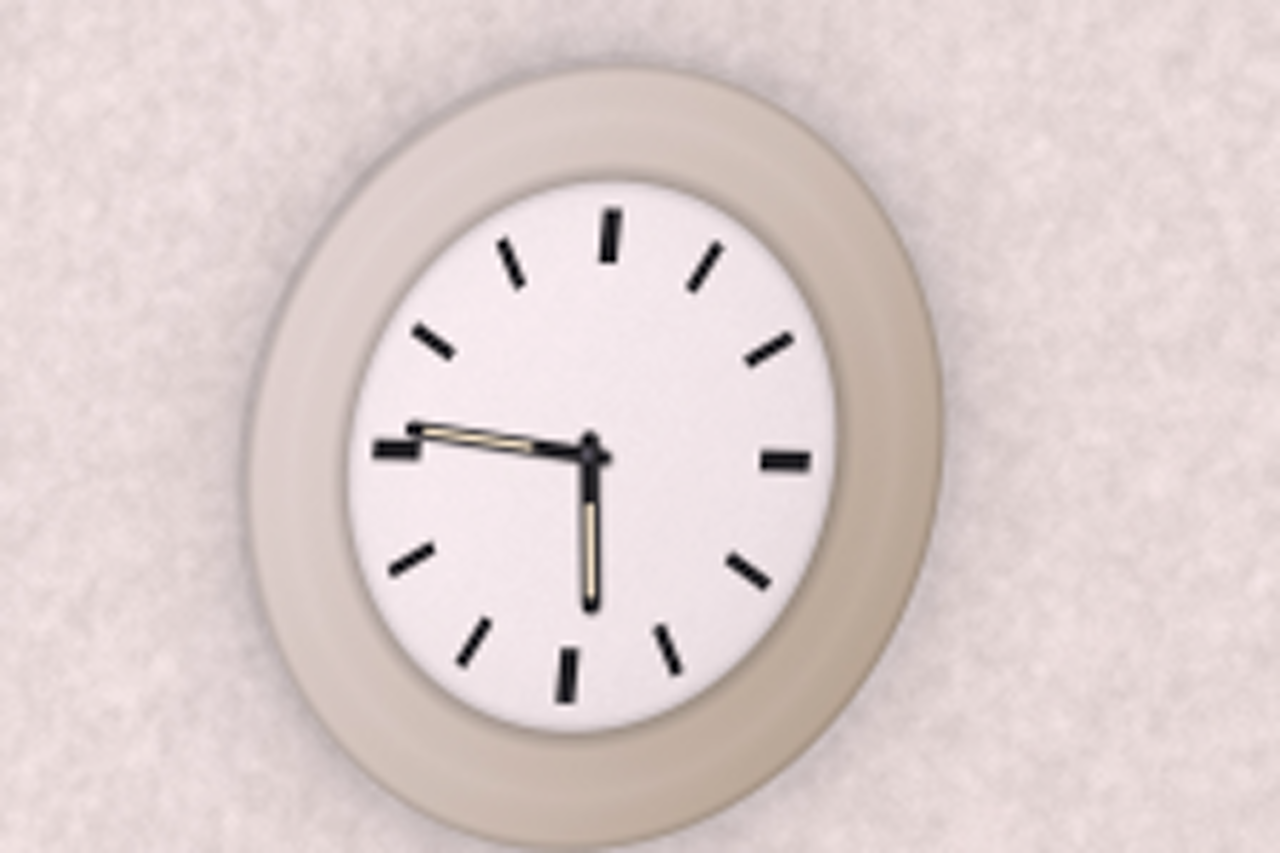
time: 5:46
